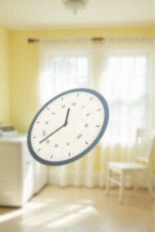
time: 11:37
